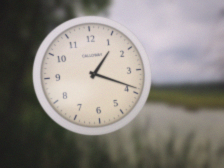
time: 1:19
